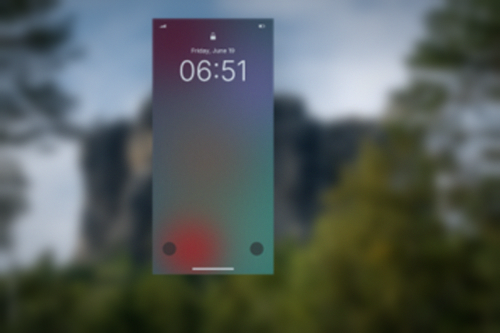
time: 6:51
